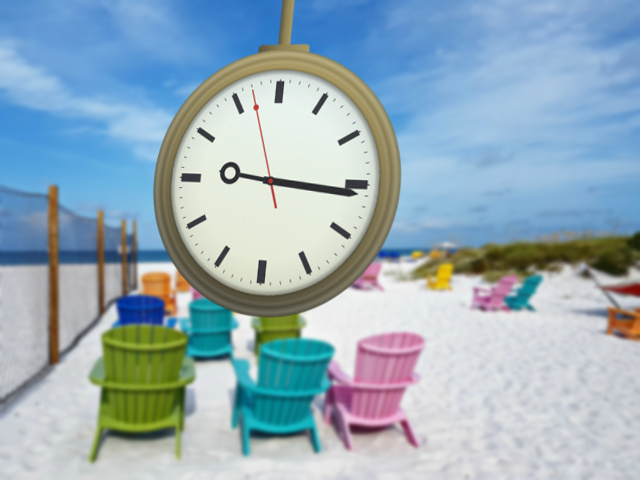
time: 9:15:57
